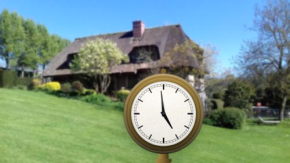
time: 4:59
